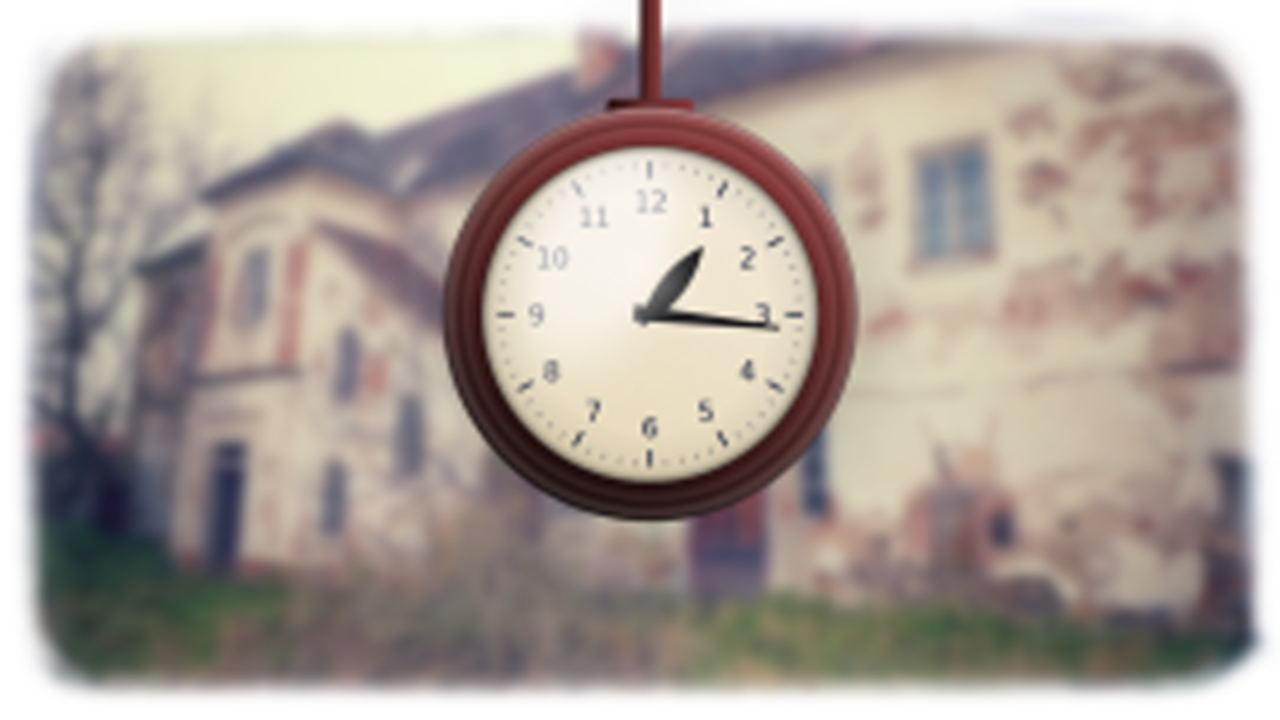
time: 1:16
